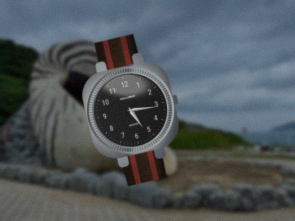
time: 5:16
